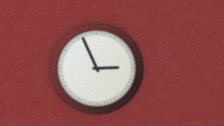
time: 2:56
